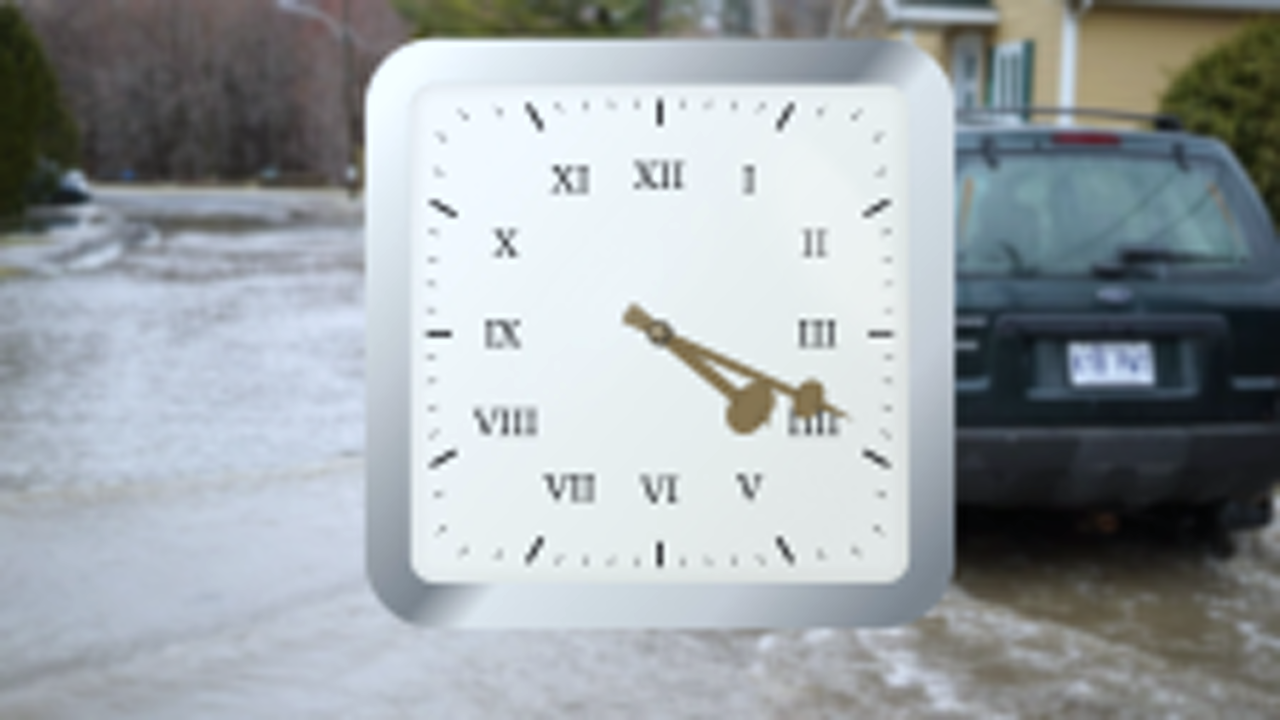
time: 4:19
